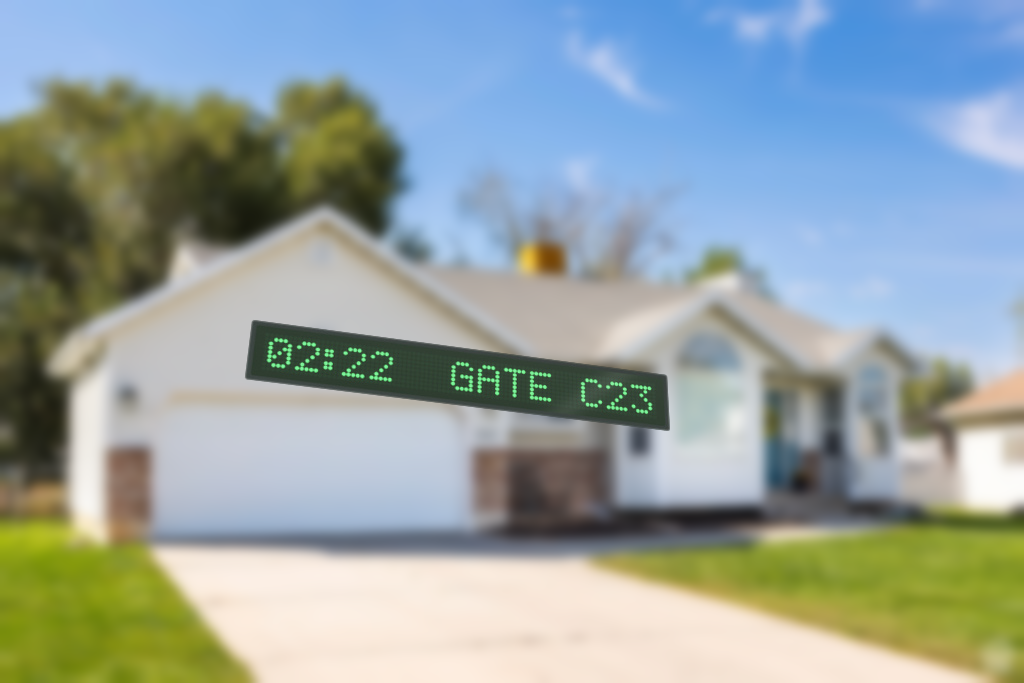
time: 2:22
